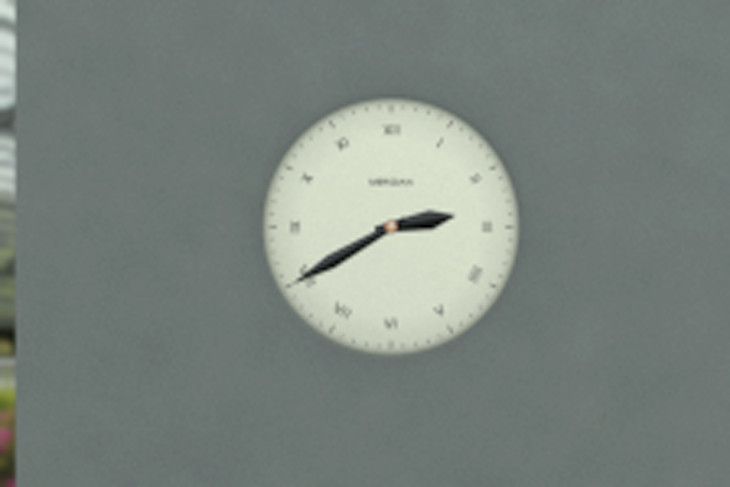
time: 2:40
